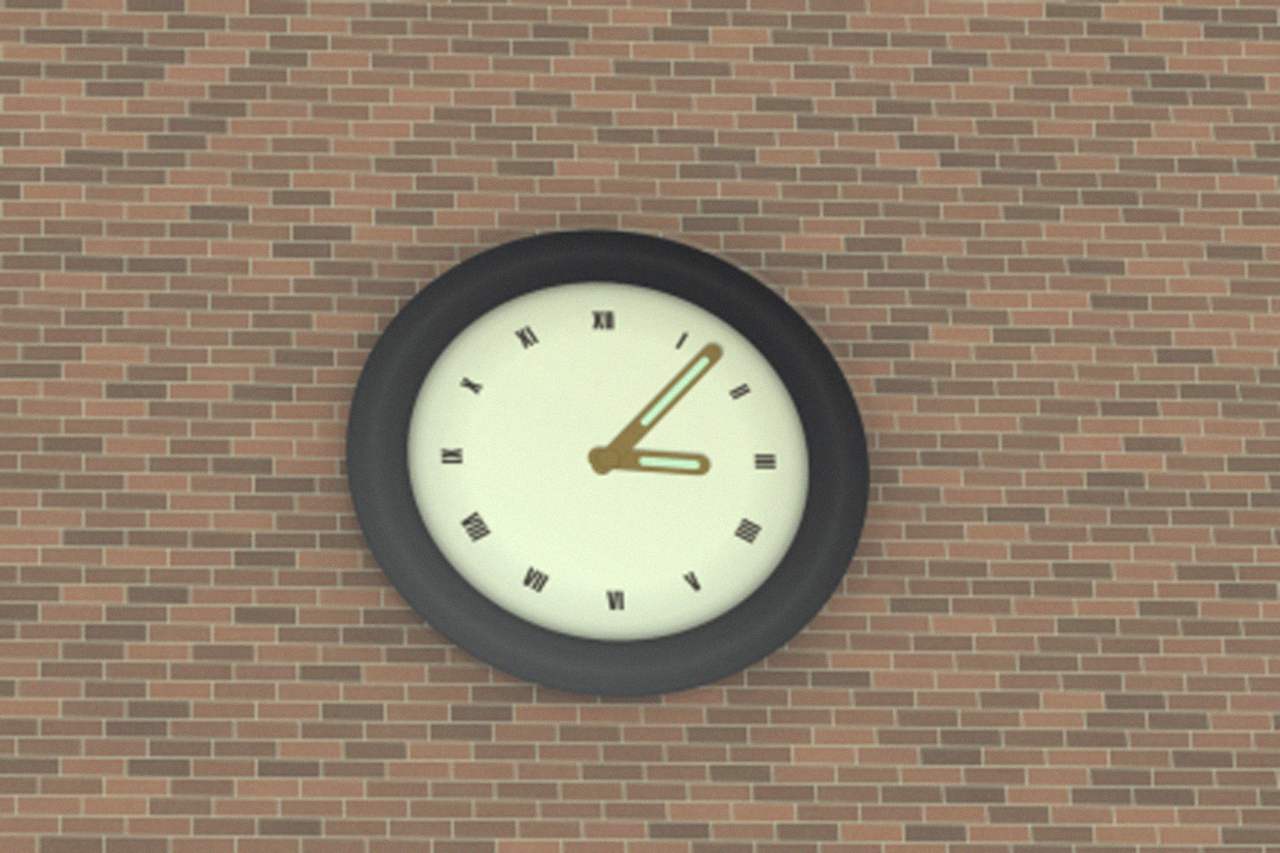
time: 3:07
